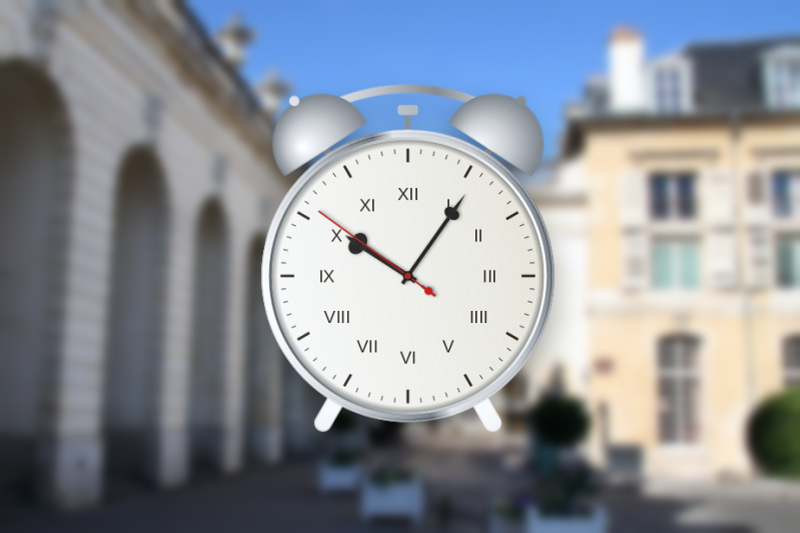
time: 10:05:51
